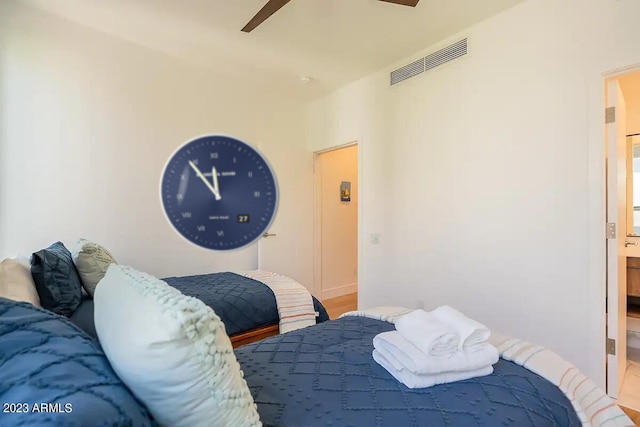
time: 11:54
